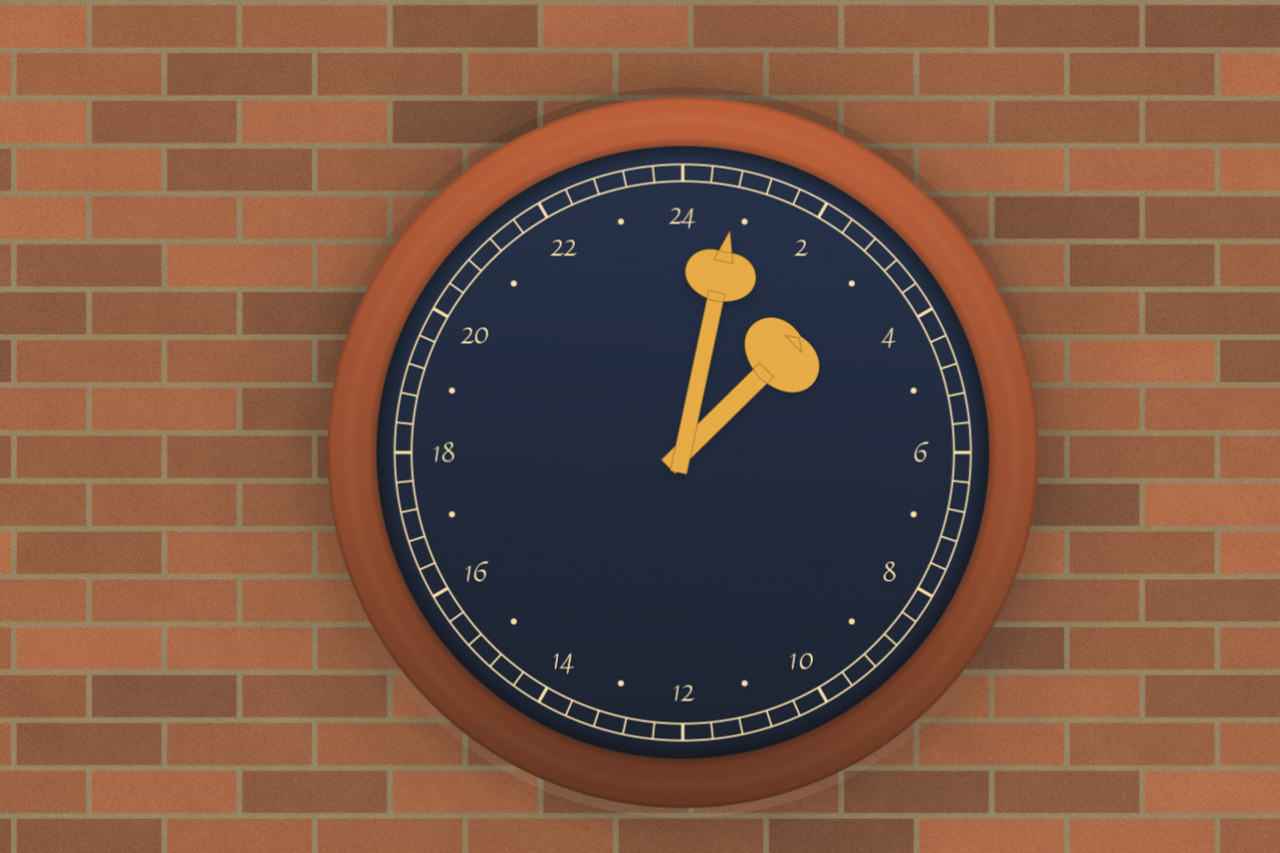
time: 3:02
